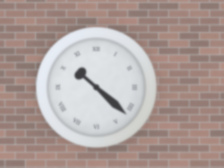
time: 10:22
